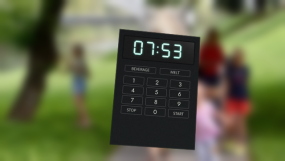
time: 7:53
